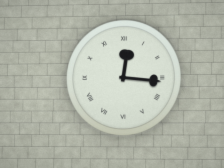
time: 12:16
